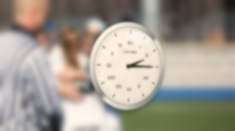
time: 2:15
